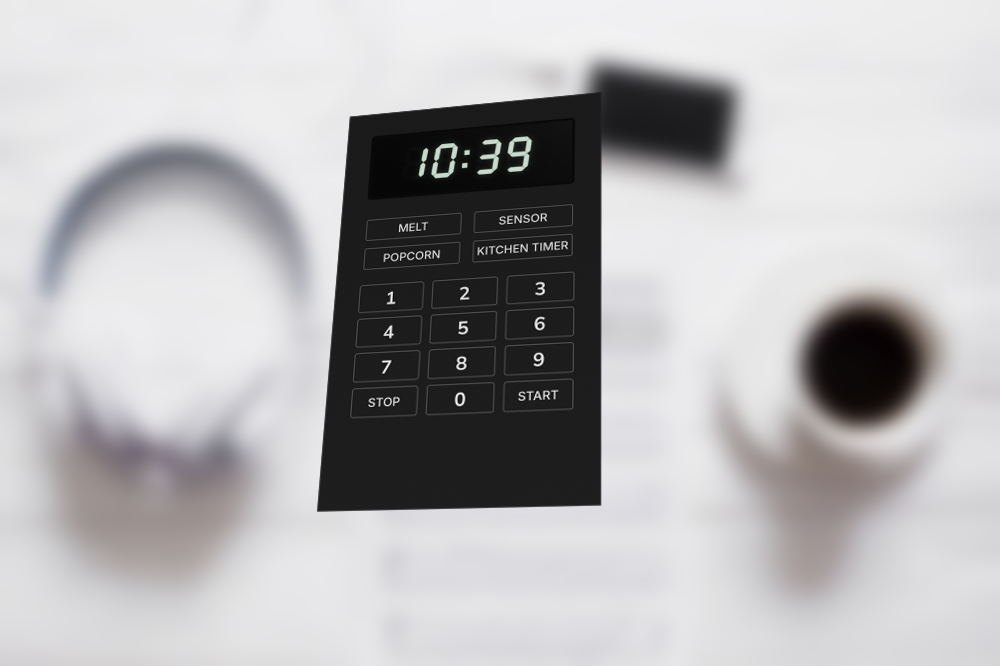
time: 10:39
